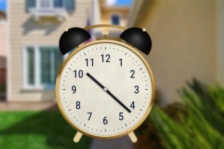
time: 10:22
